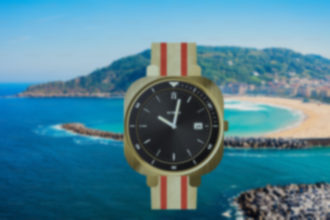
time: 10:02
